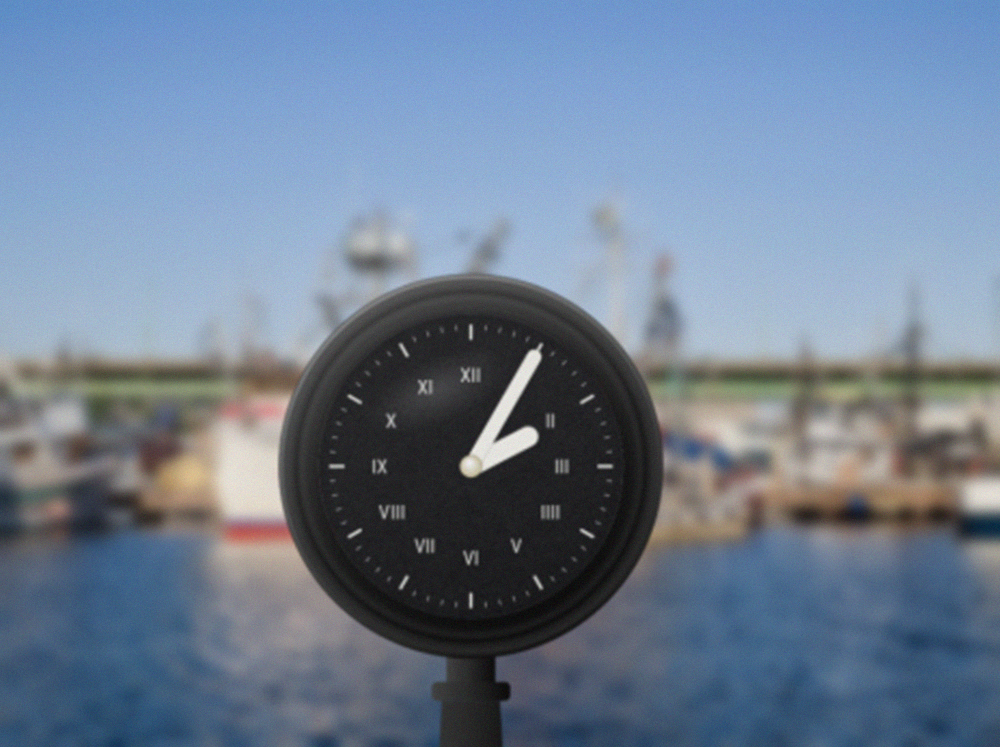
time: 2:05
